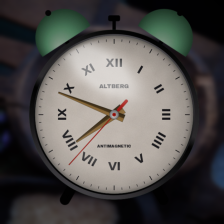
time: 7:48:37
